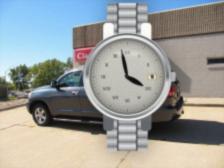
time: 3:58
